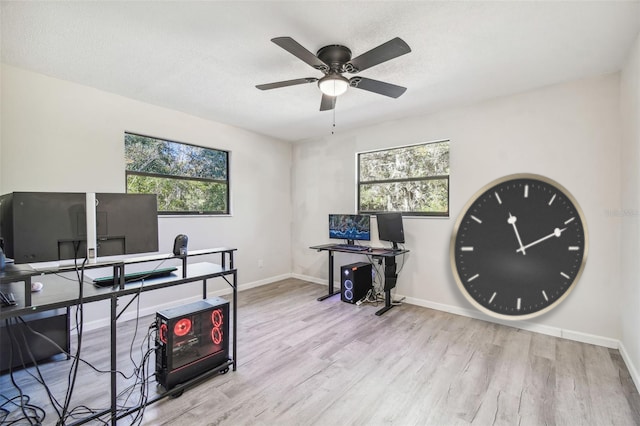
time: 11:11
